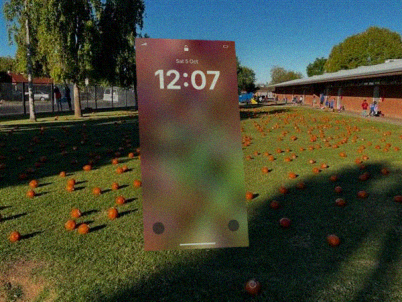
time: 12:07
